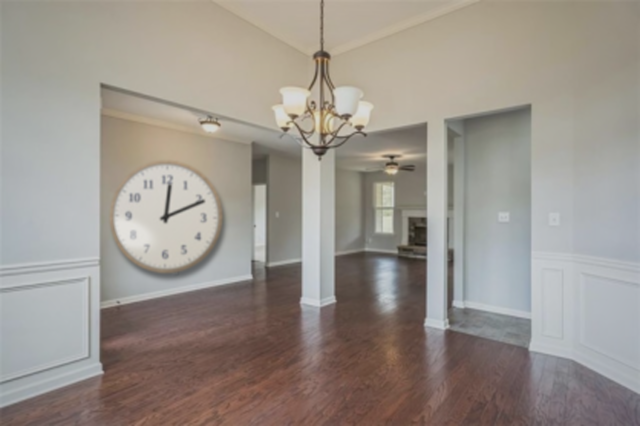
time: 12:11
